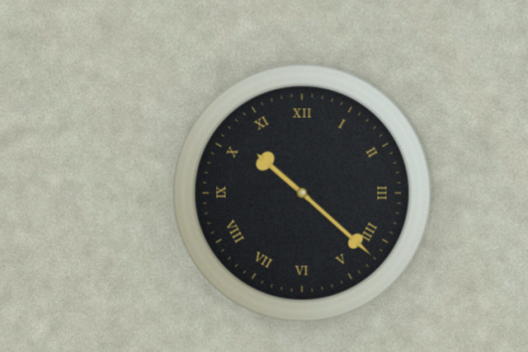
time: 10:22
